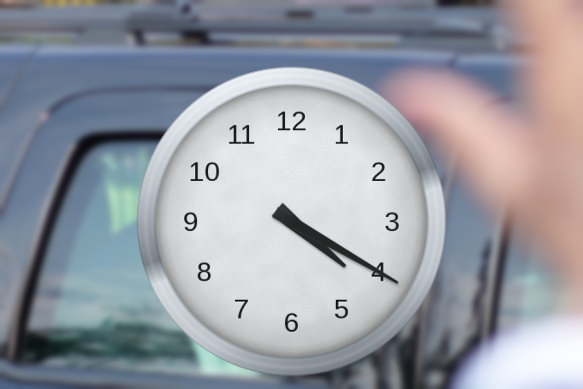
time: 4:20
